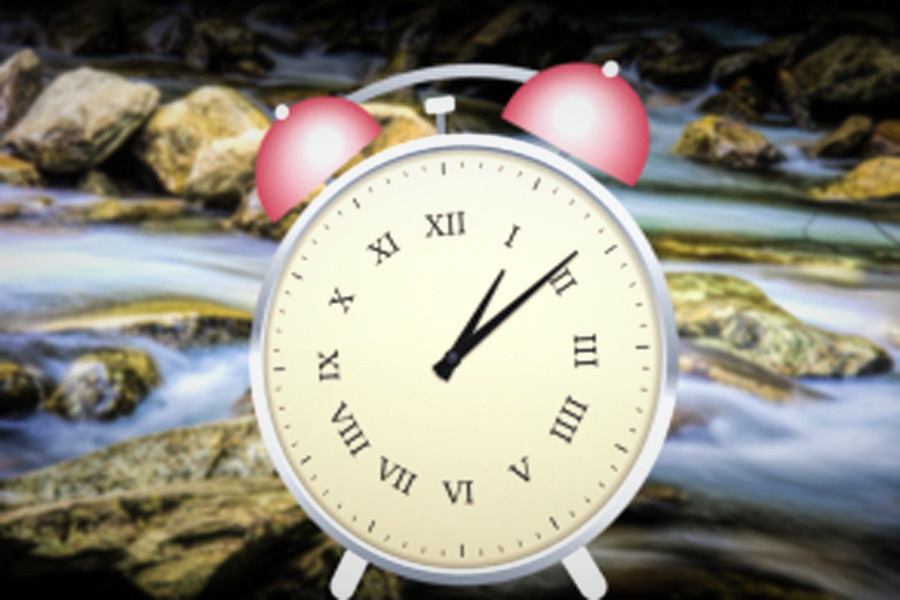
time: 1:09
